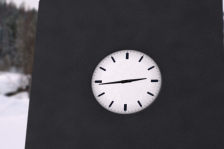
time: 2:44
